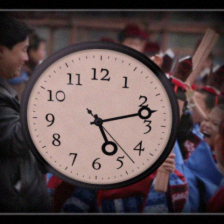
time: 5:12:23
